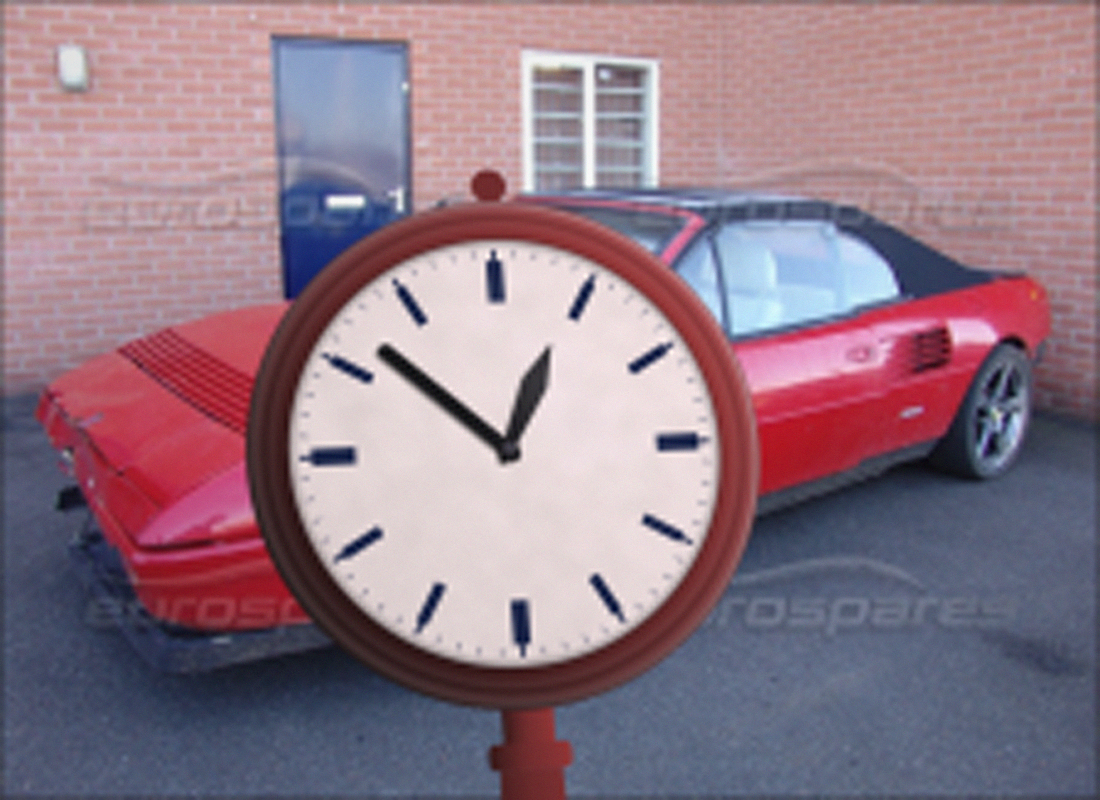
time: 12:52
